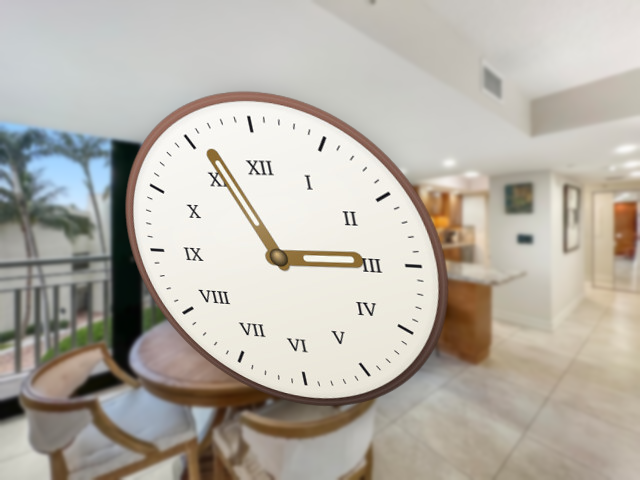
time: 2:56
